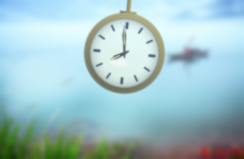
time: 7:59
